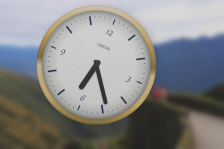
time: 6:24
